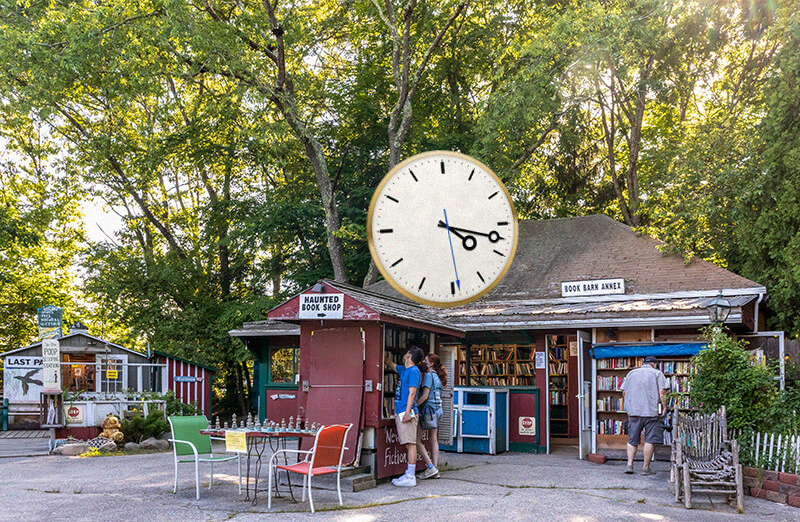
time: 4:17:29
